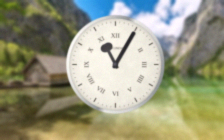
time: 11:05
